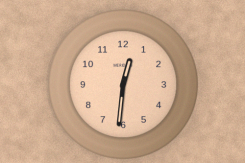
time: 12:31
